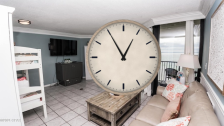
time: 12:55
